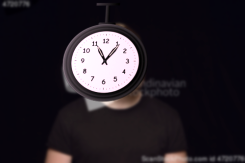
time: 11:06
